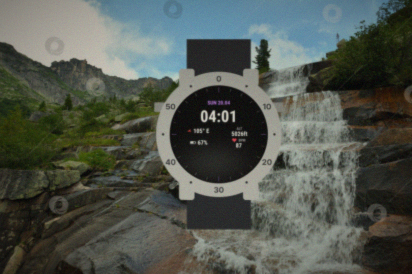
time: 4:01
